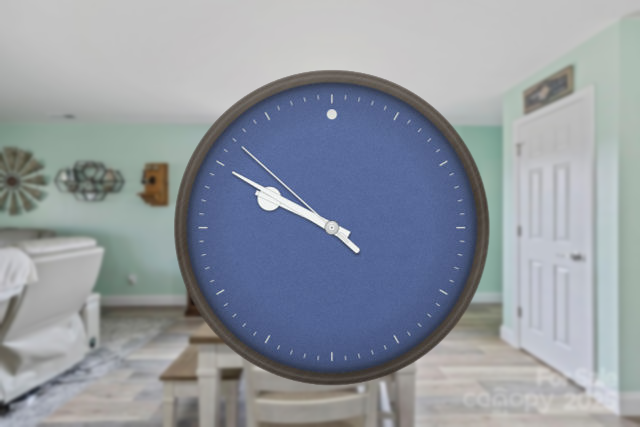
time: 9:49:52
